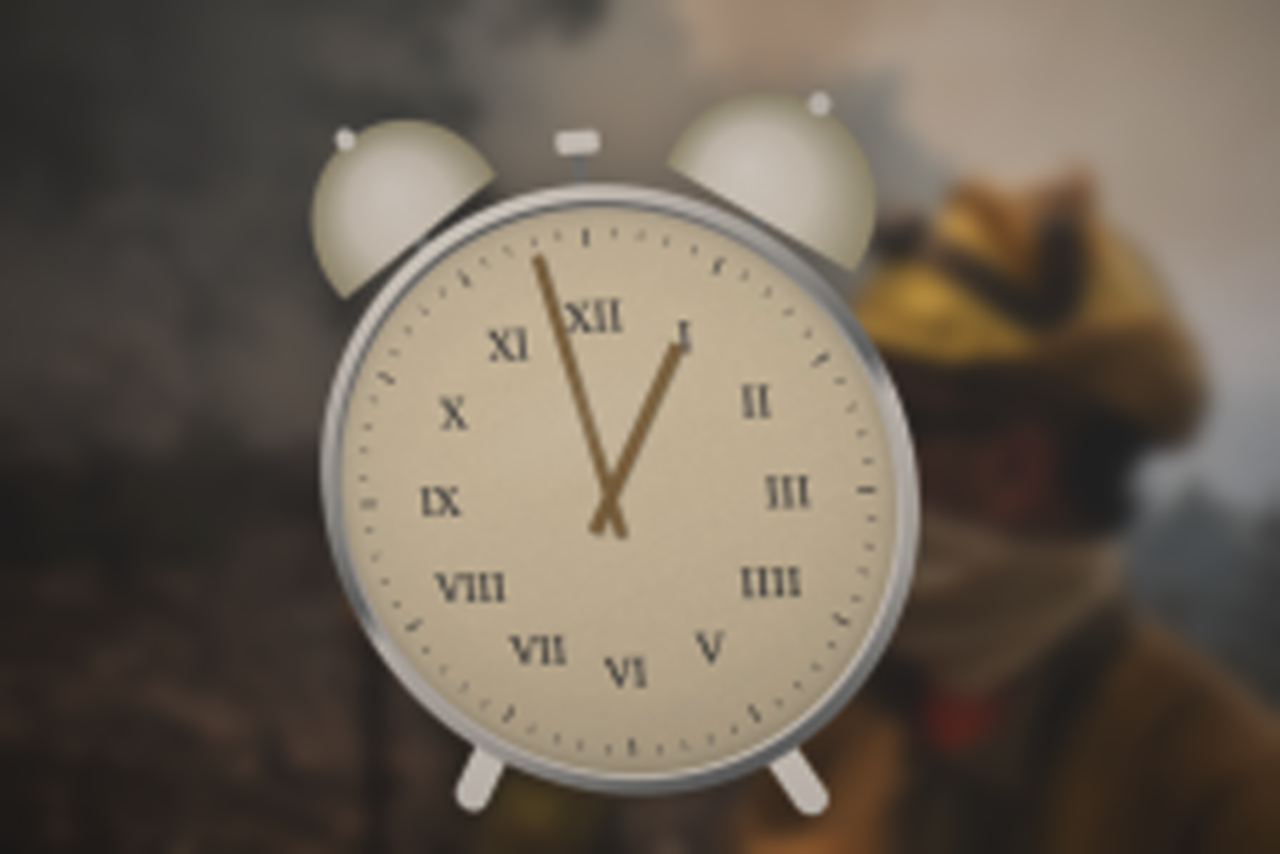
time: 12:58
